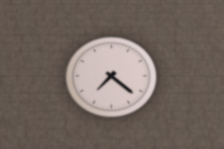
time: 7:22
